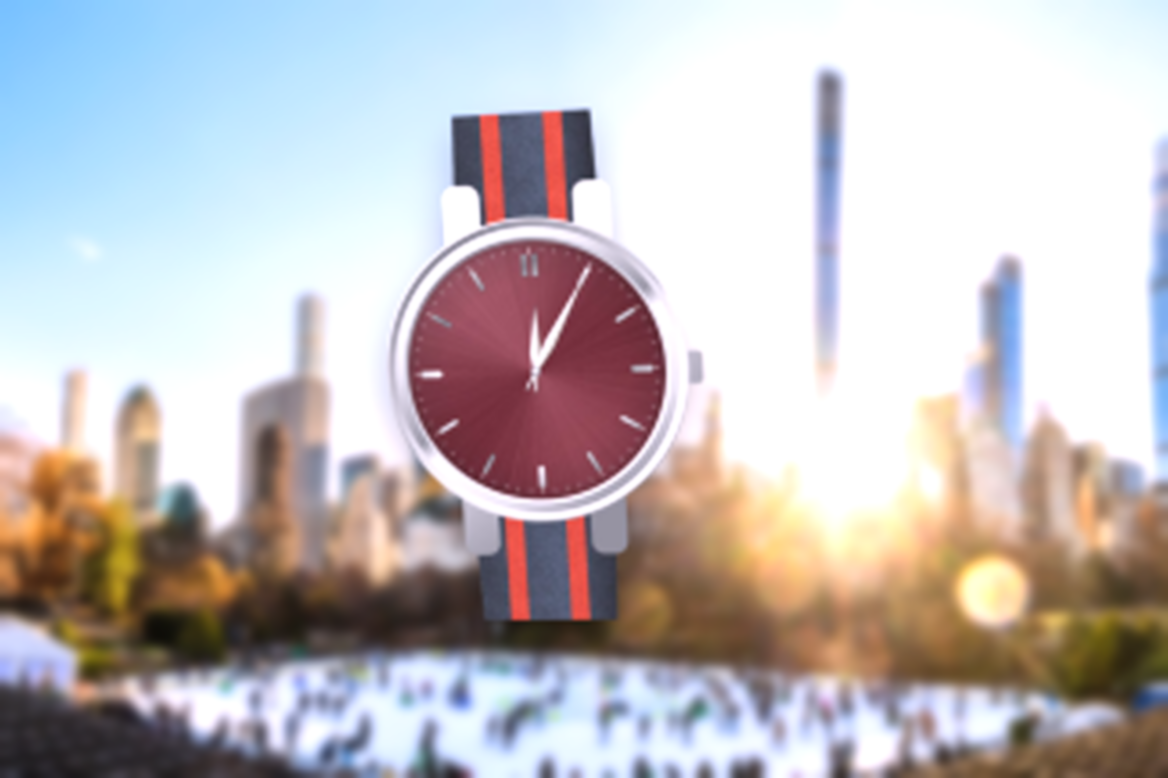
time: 12:05
